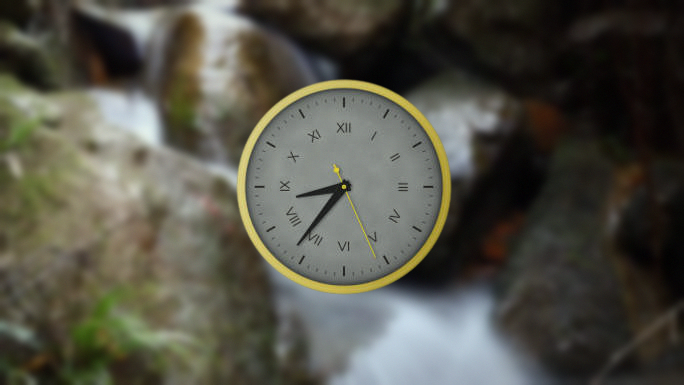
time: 8:36:26
